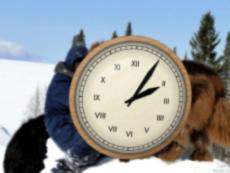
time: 2:05
